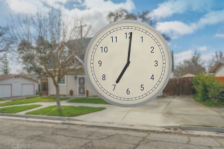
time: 7:01
